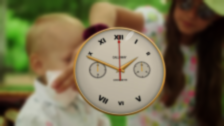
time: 1:49
